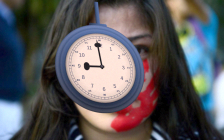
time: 8:59
